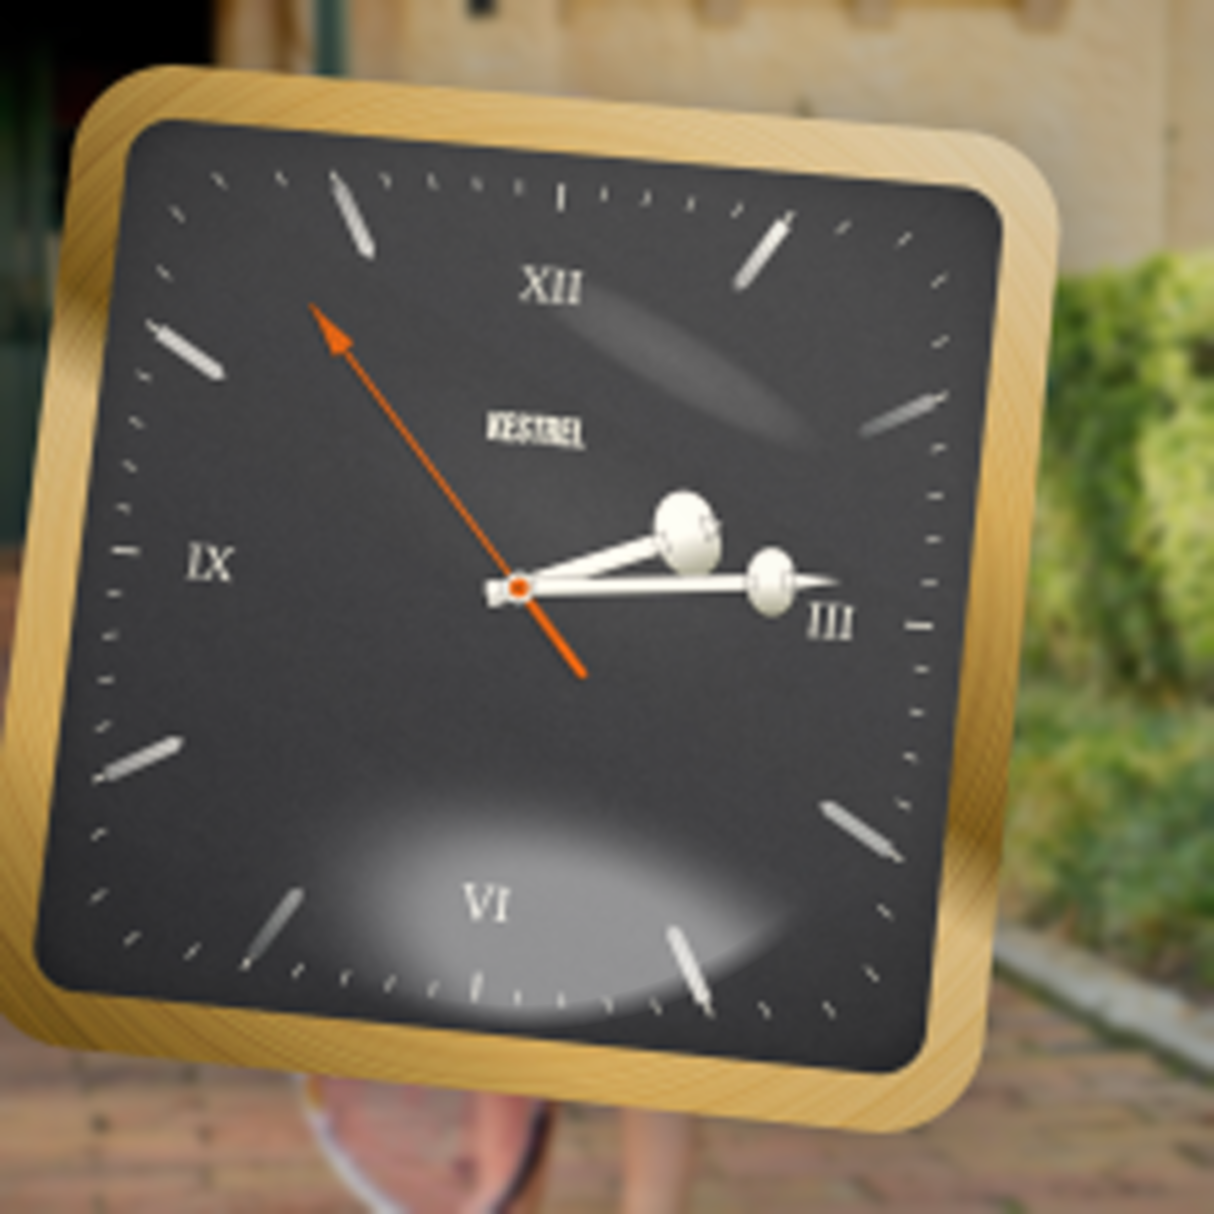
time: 2:13:53
